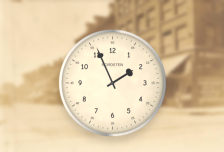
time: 1:56
